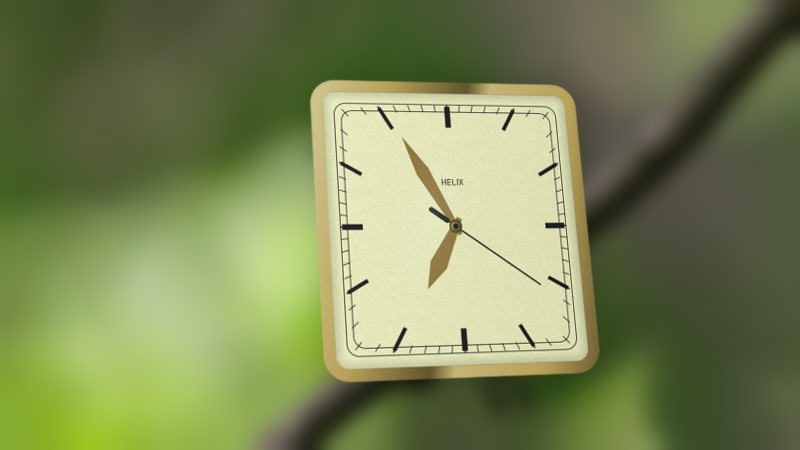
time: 6:55:21
